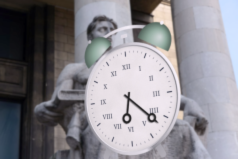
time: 6:22
